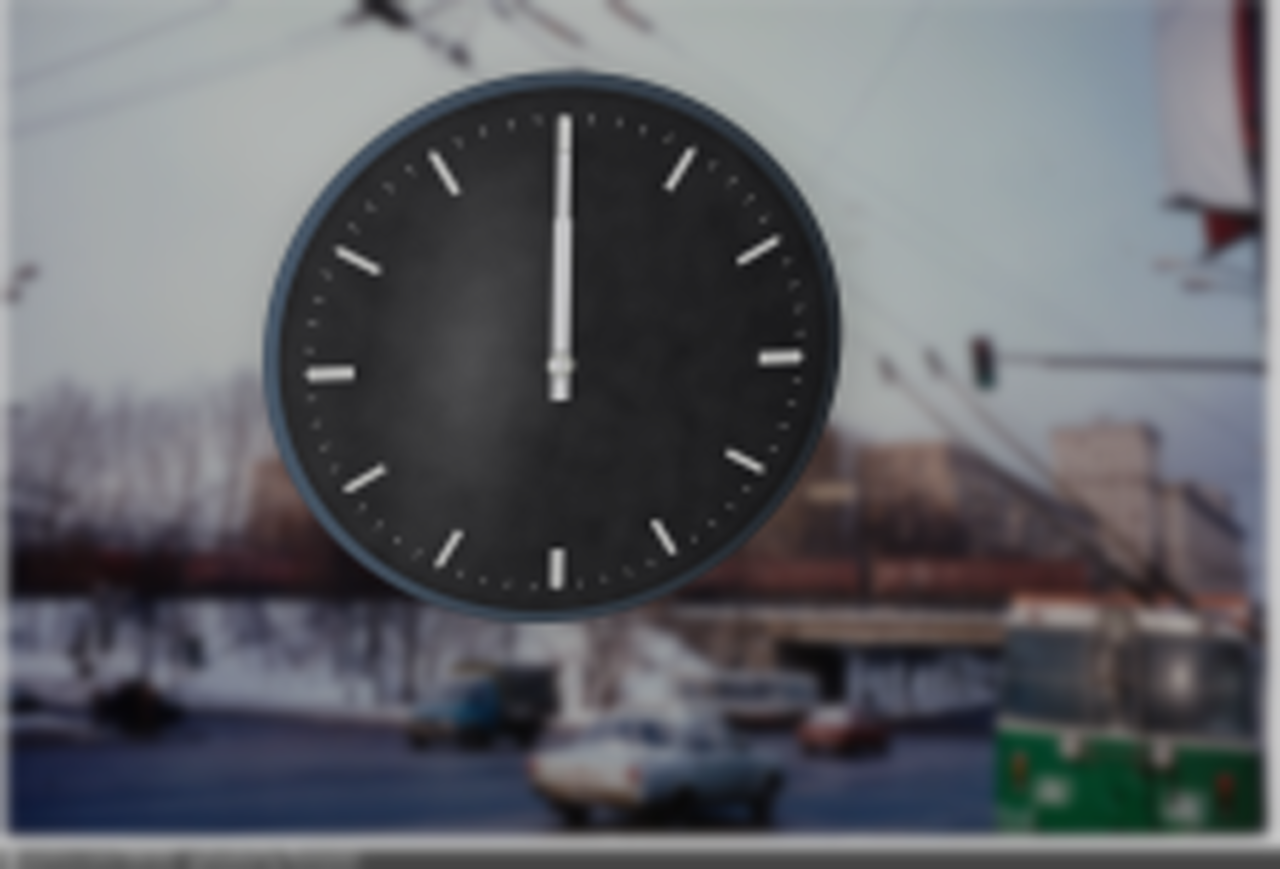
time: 12:00
